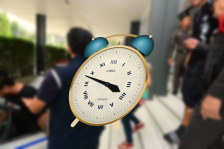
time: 3:48
